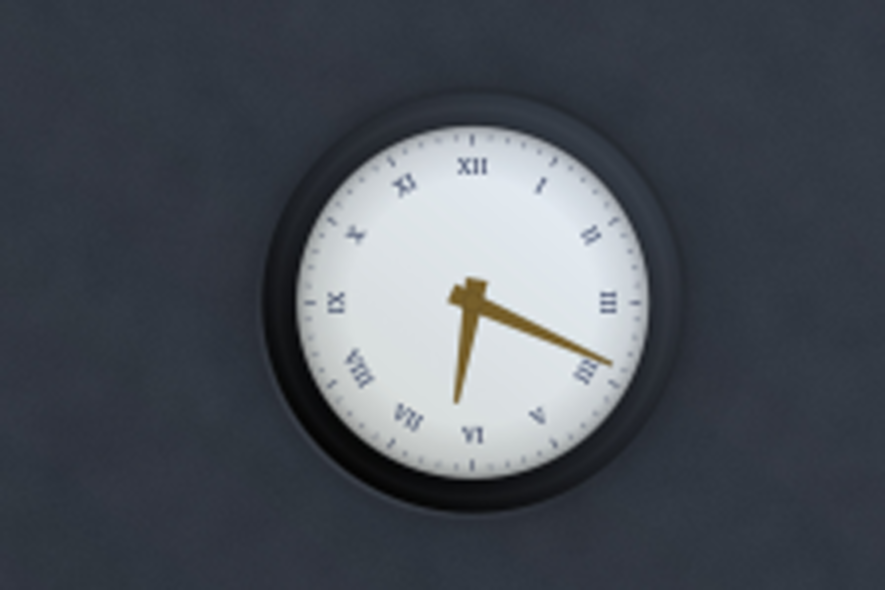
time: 6:19
